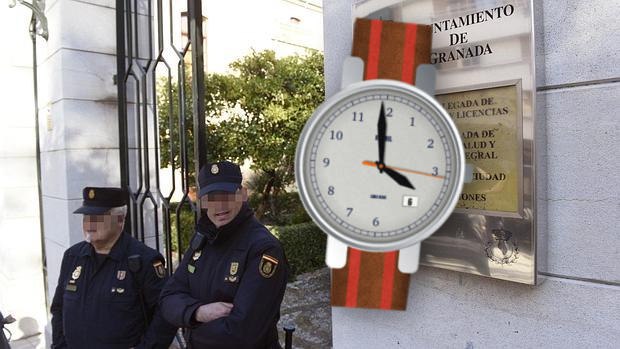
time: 3:59:16
